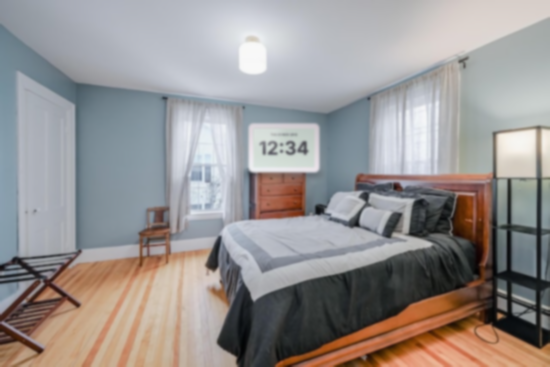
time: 12:34
